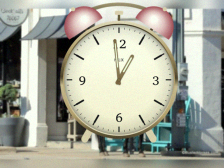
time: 12:59
